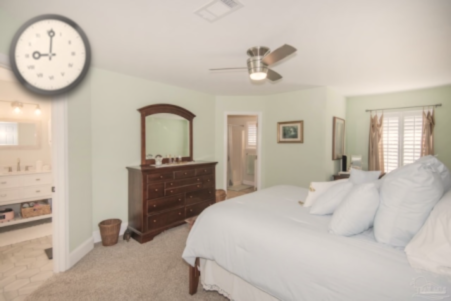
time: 9:01
